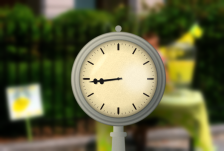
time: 8:44
